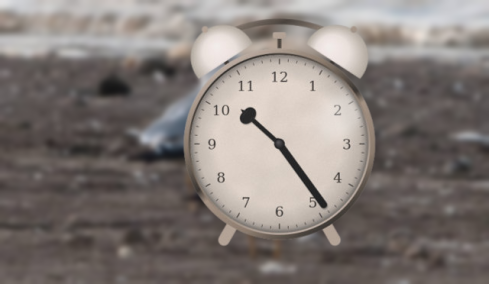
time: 10:24
